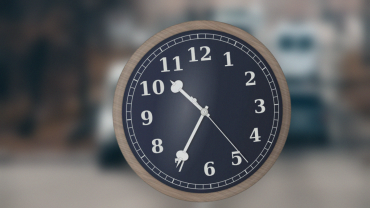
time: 10:35:24
